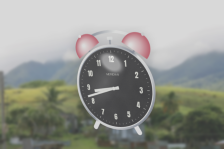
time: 8:42
